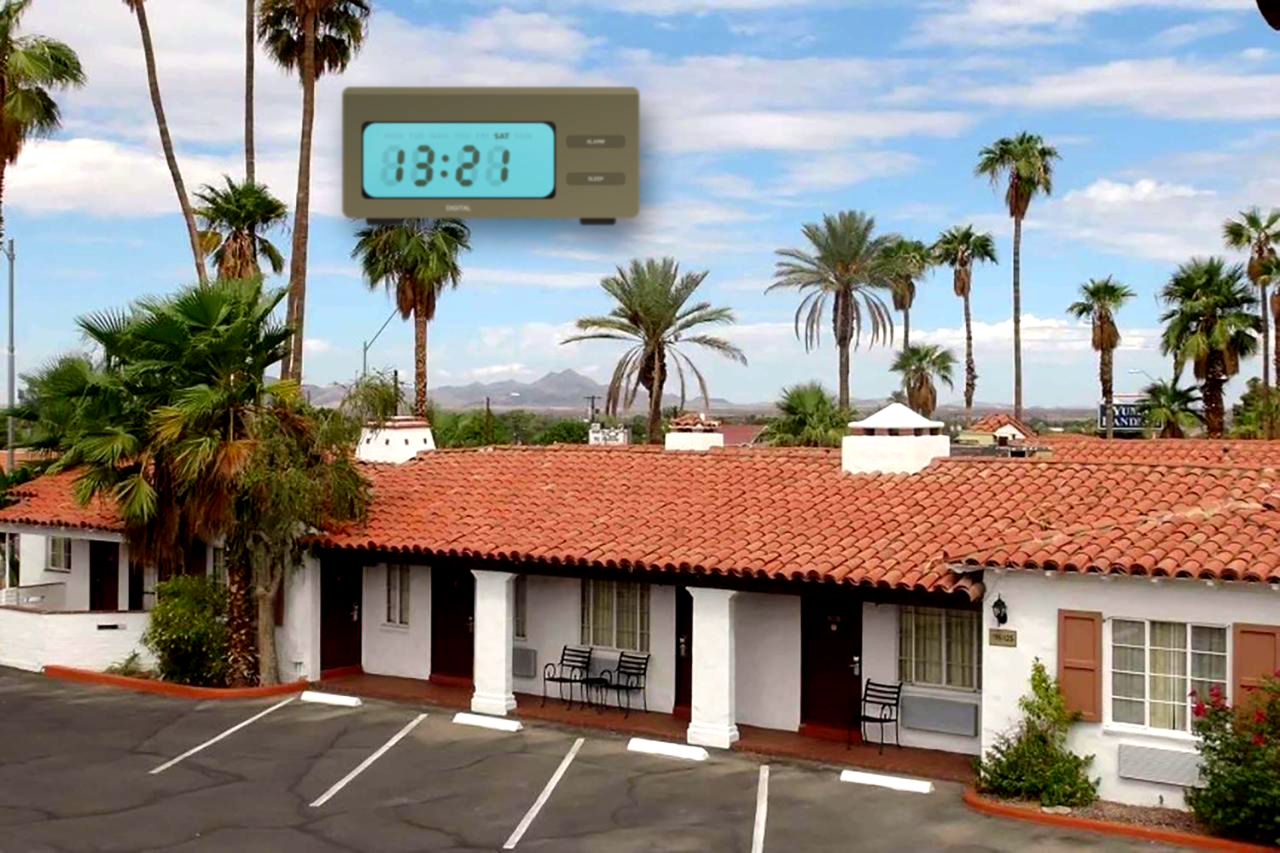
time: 13:21
